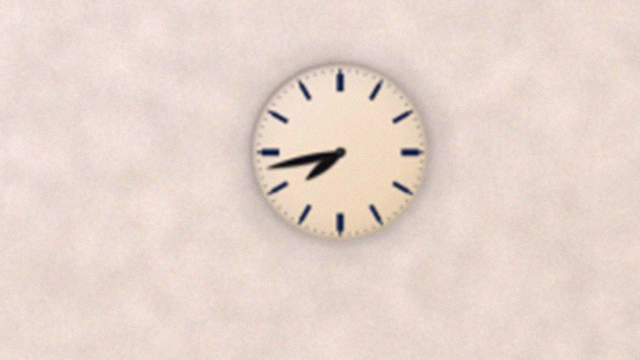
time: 7:43
